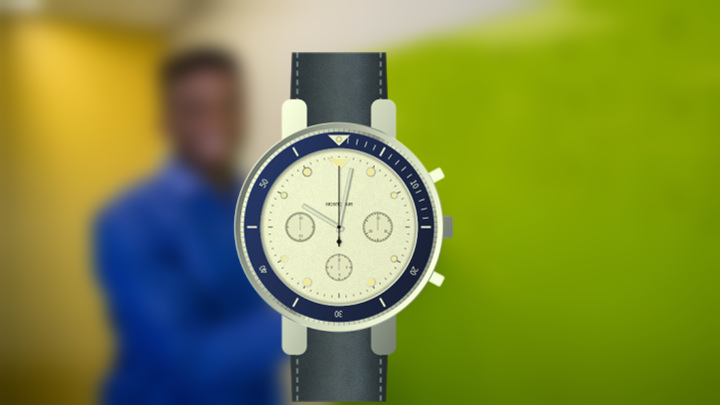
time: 10:02
